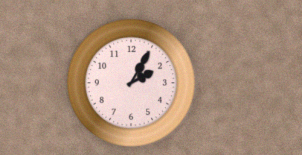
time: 2:05
